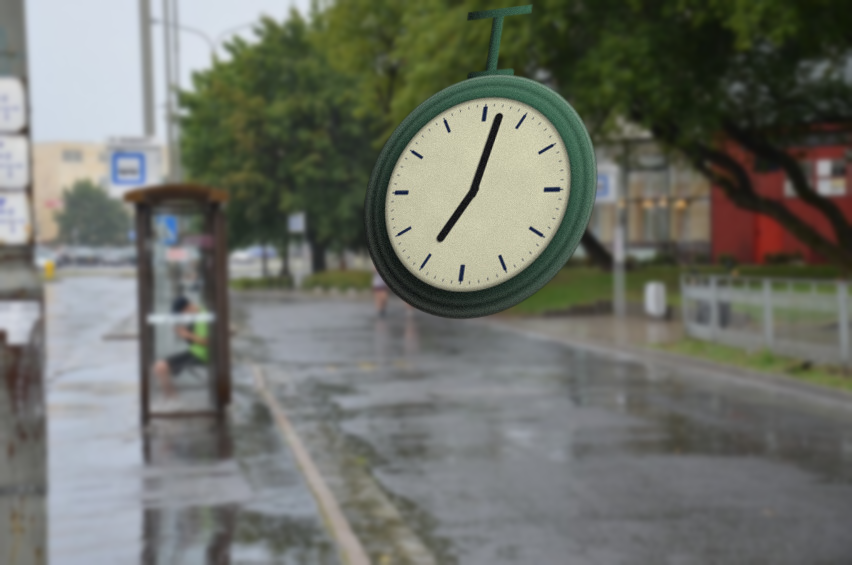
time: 7:02
